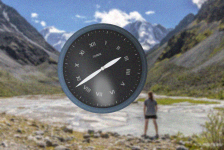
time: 2:43
